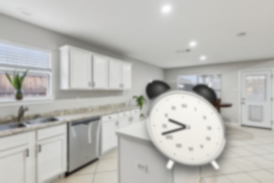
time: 9:42
